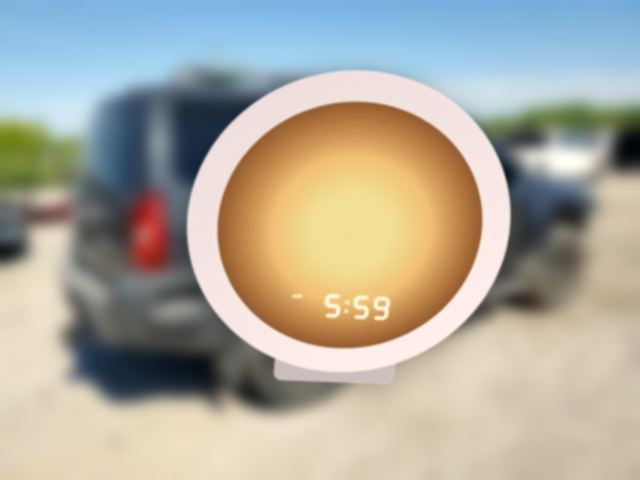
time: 5:59
